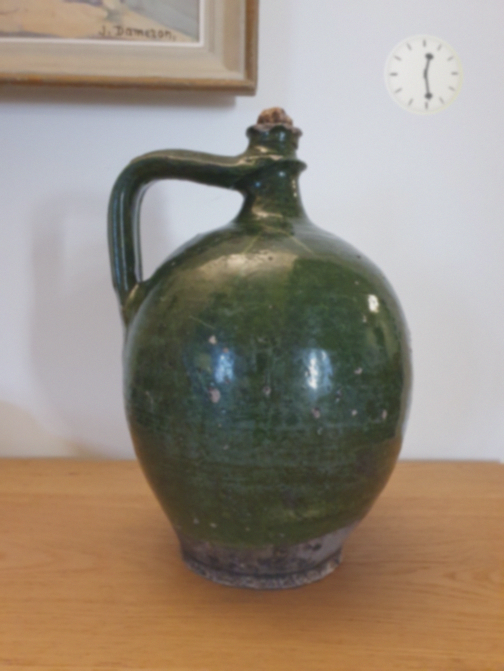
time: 12:29
